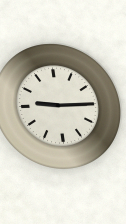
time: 9:15
